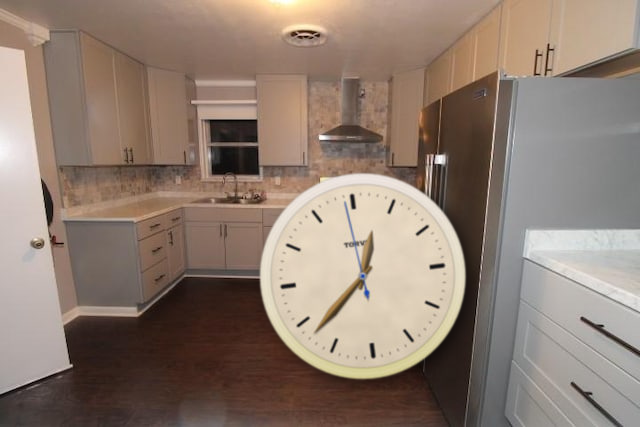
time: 12:37:59
